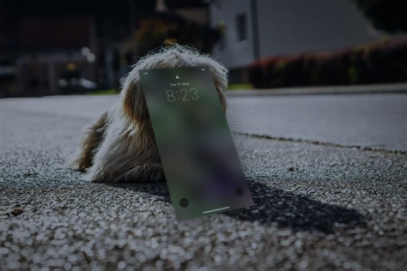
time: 8:23
